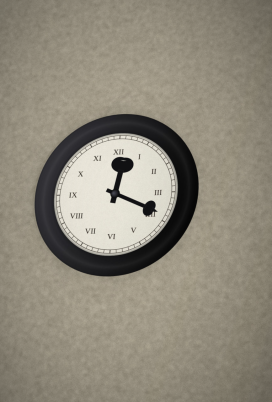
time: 12:19
